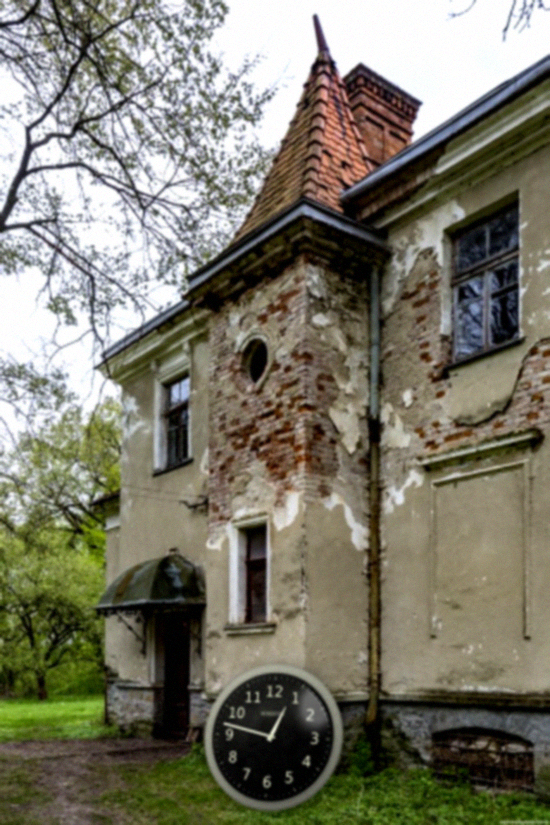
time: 12:47
